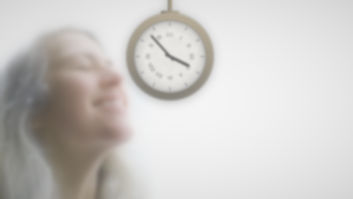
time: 3:53
